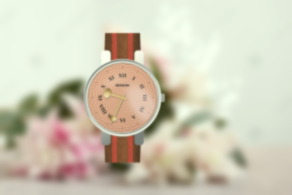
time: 9:34
